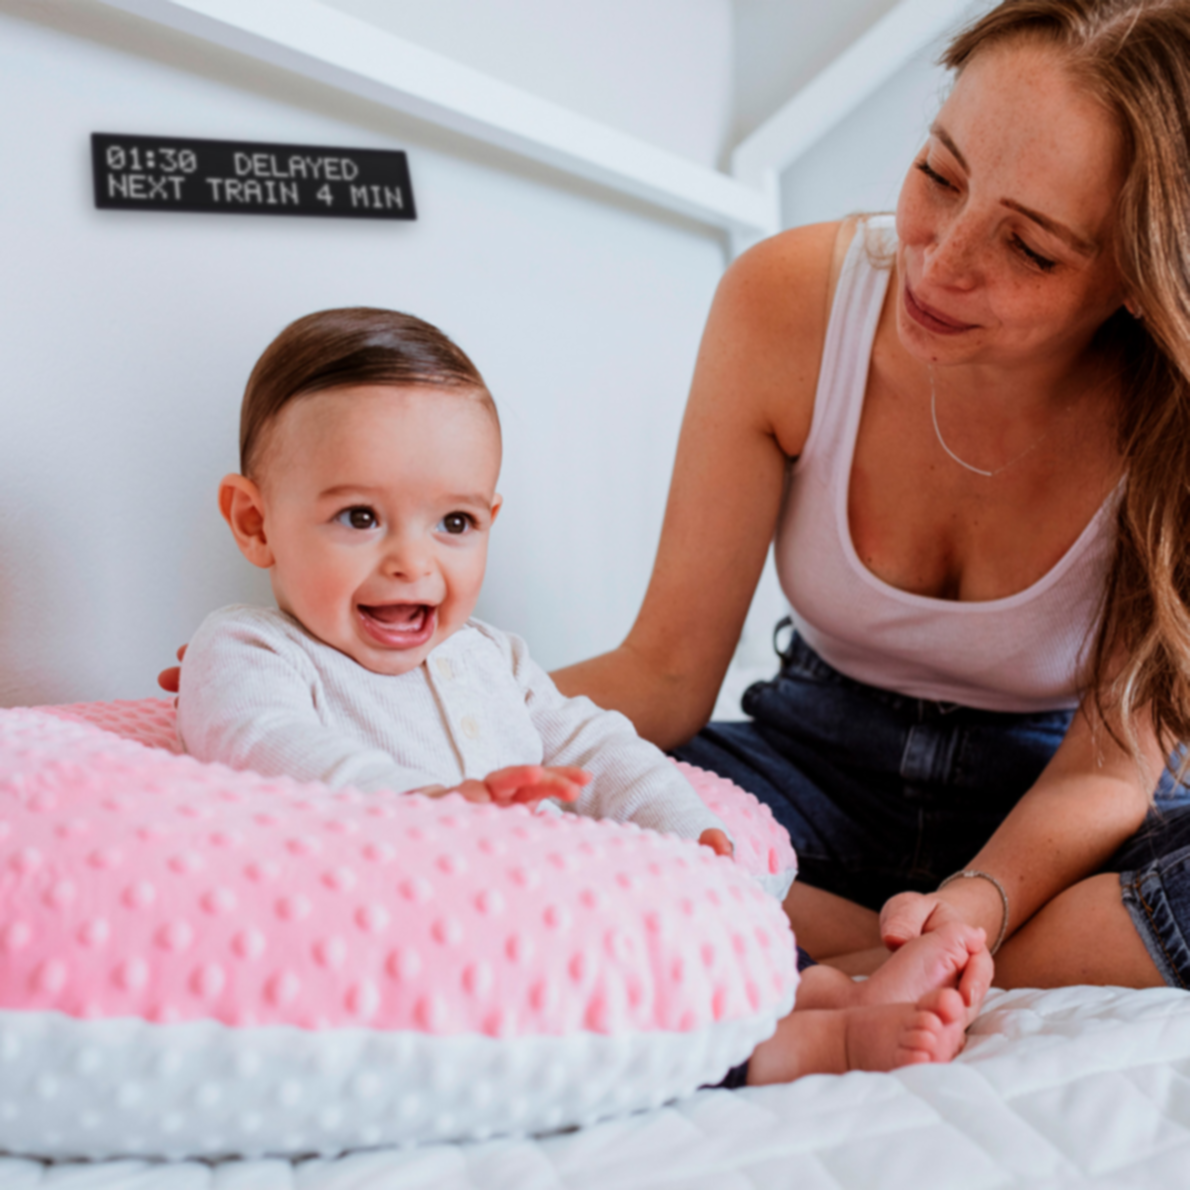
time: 1:30
